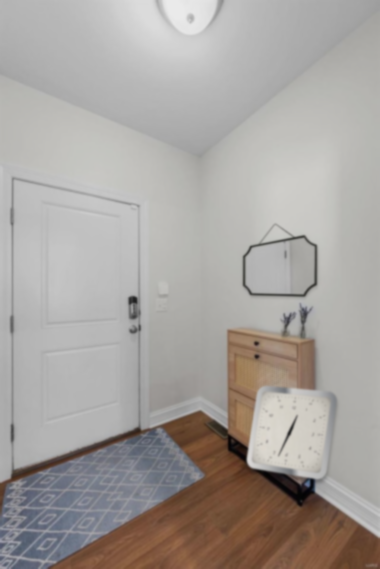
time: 12:33
